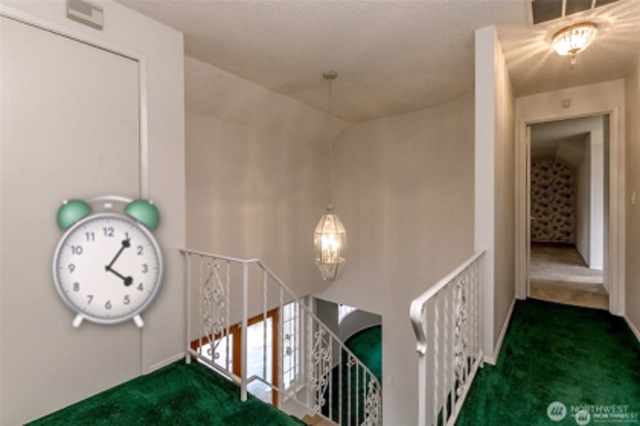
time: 4:06
